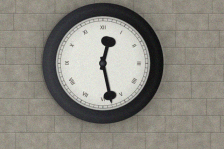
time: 12:28
